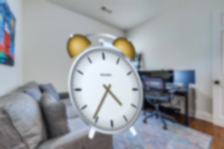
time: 4:36
